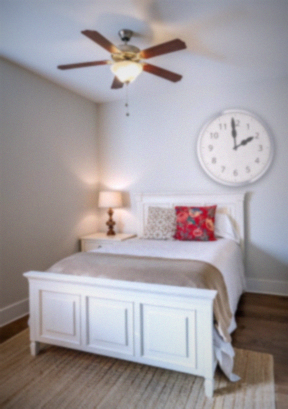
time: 1:59
